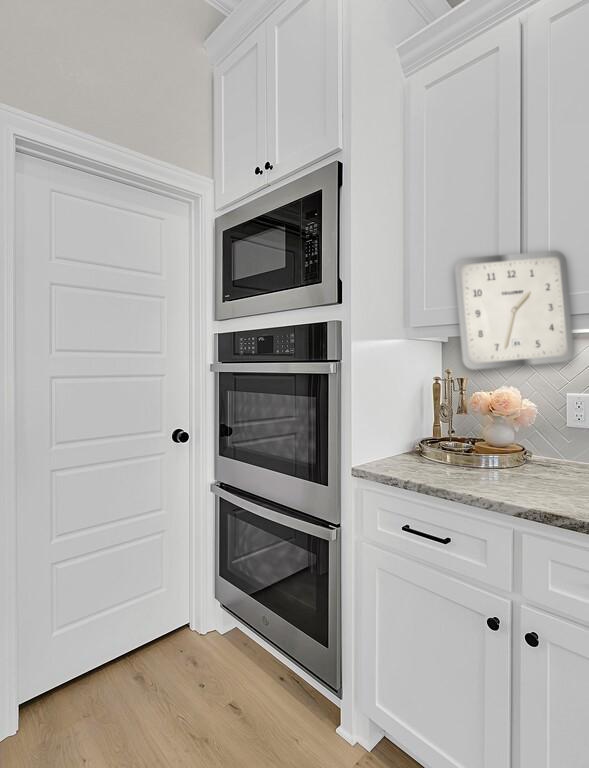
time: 1:33
